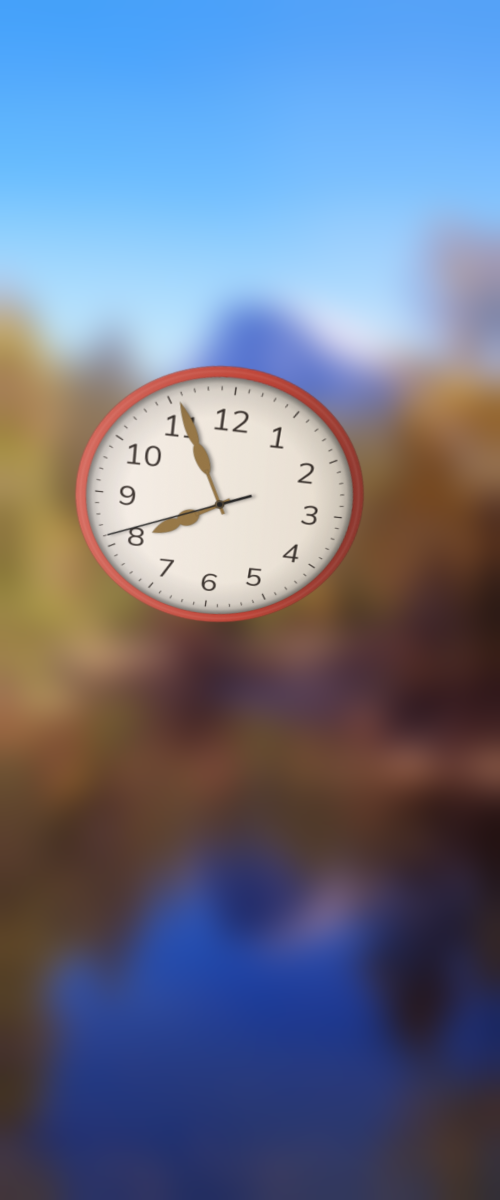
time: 7:55:41
